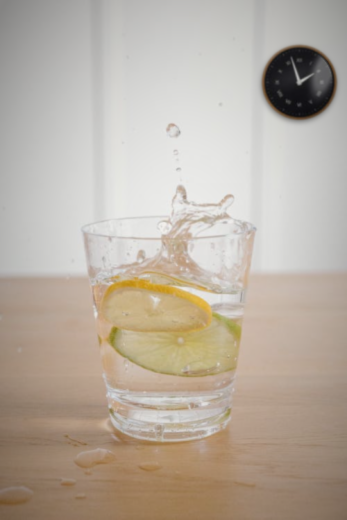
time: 1:57
